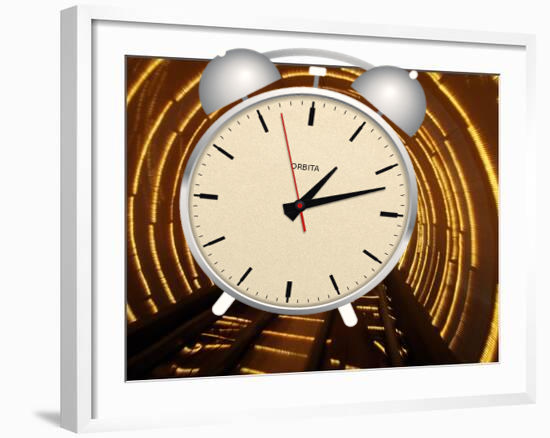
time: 1:11:57
